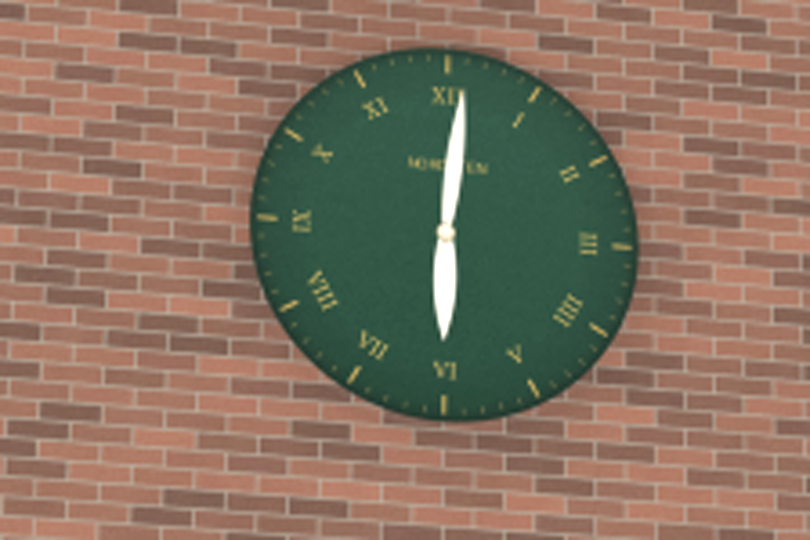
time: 6:01
